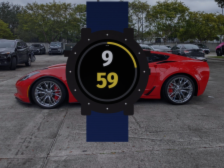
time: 9:59
